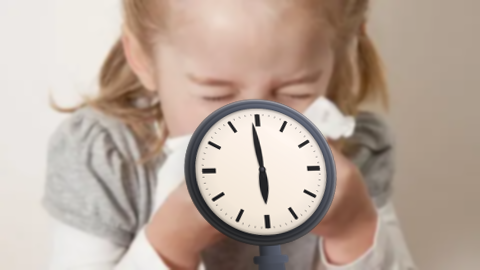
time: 5:59
